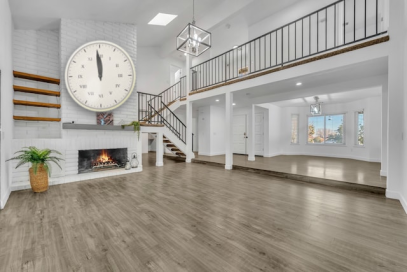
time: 11:59
